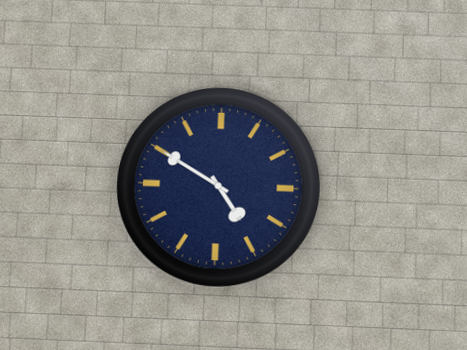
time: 4:50
